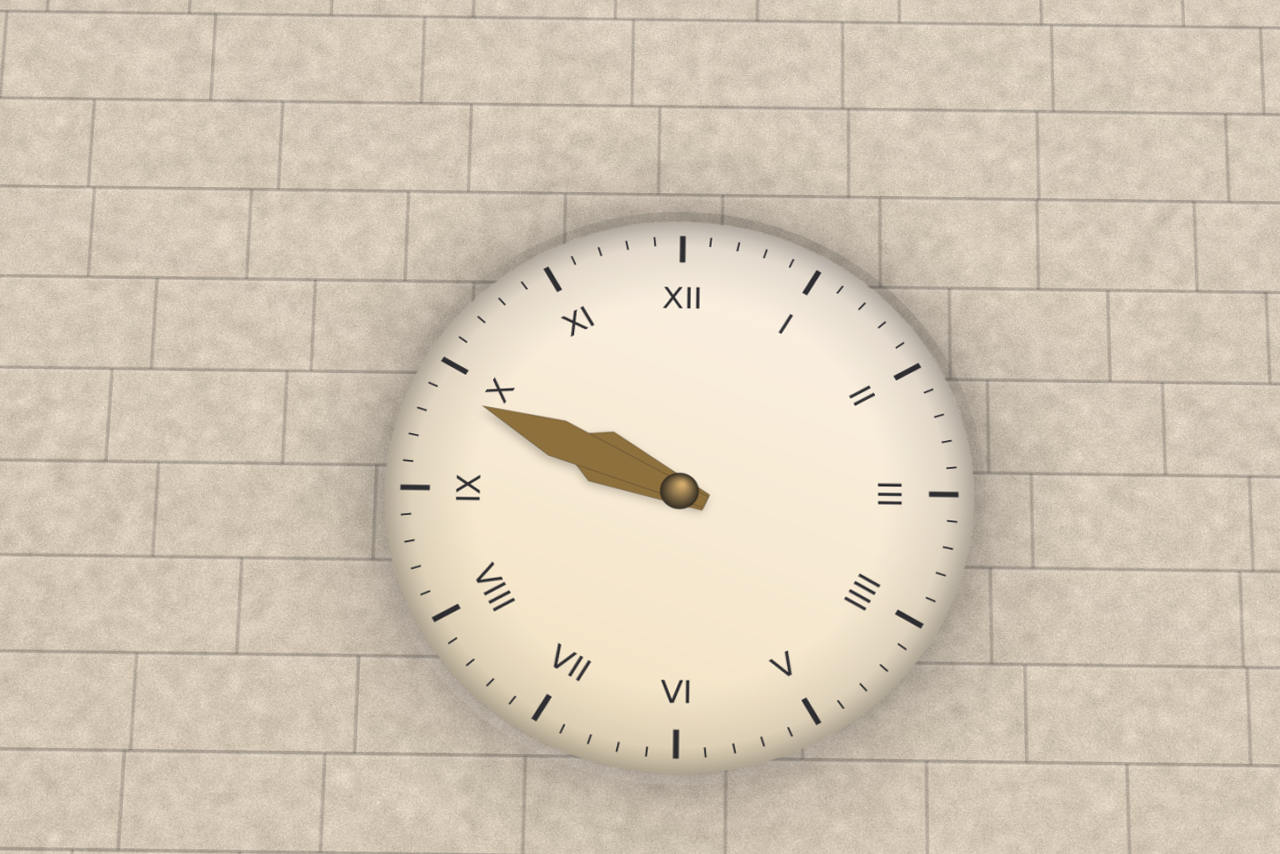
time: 9:49
